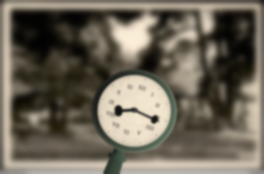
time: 8:16
